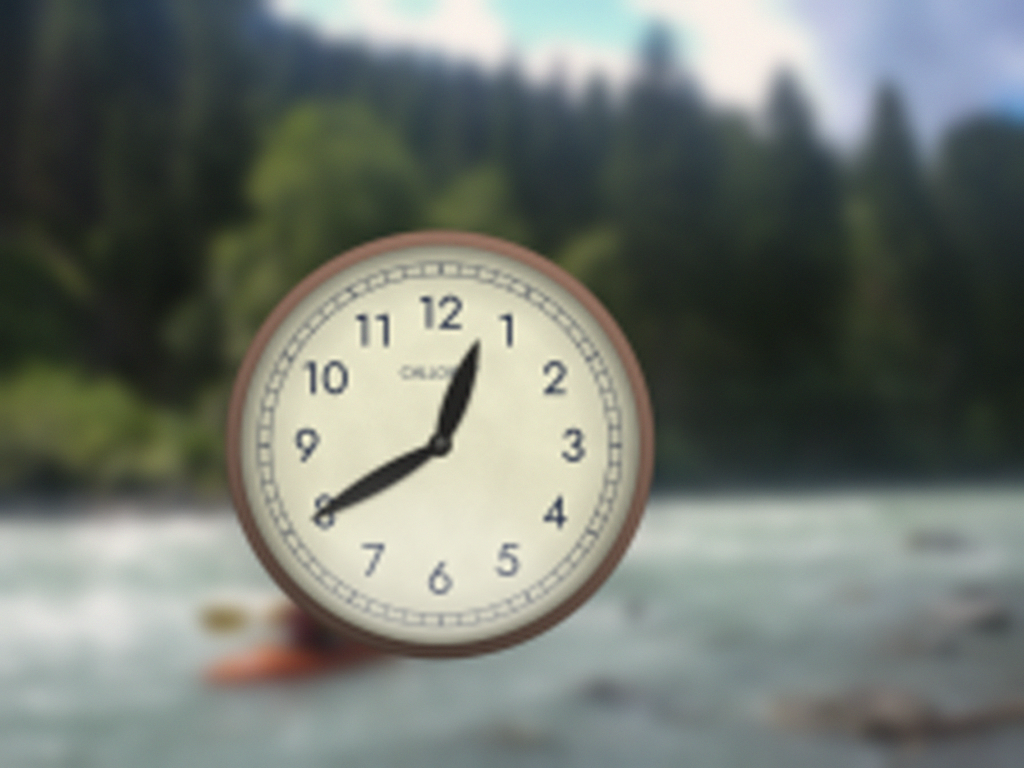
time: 12:40
